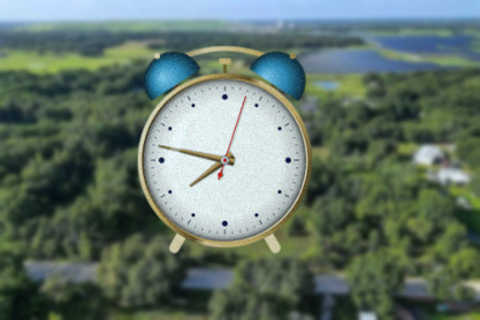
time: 7:47:03
